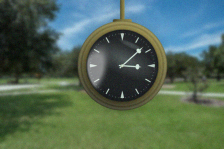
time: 3:08
